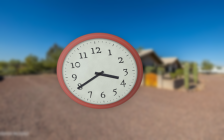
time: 3:40
